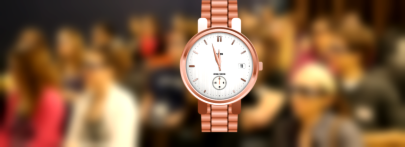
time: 11:57
